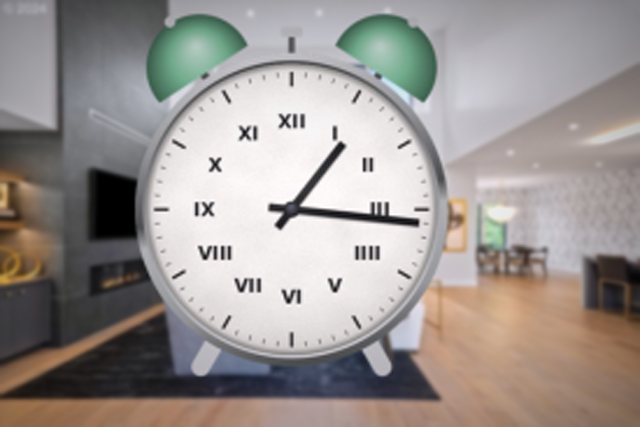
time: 1:16
